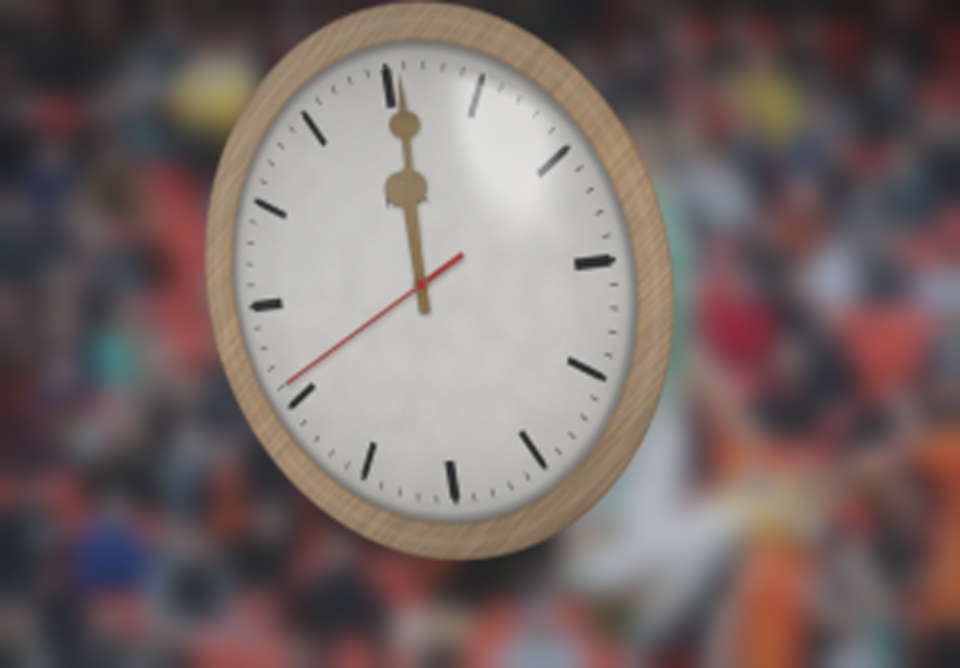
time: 12:00:41
